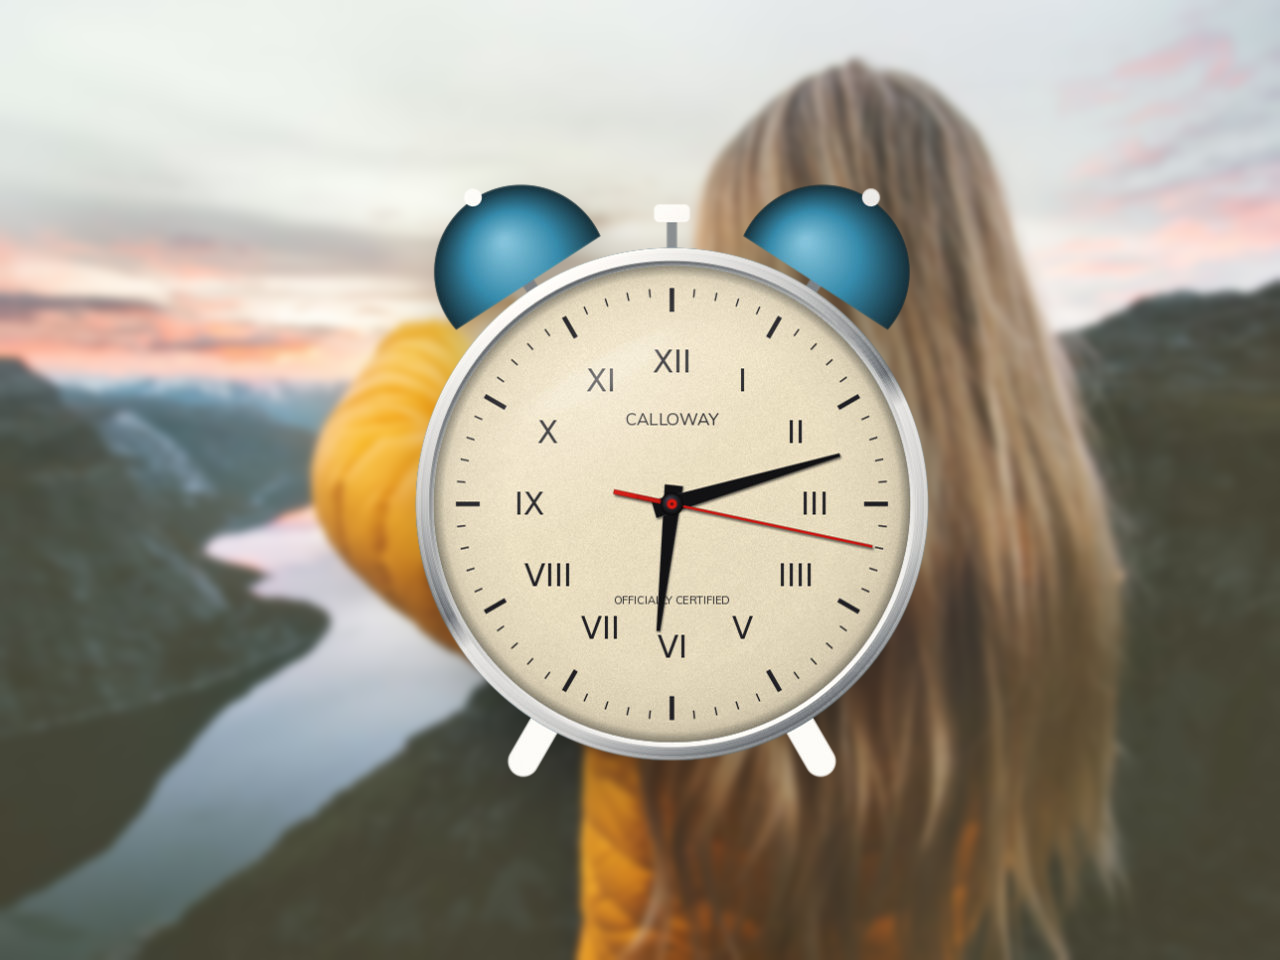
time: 6:12:17
